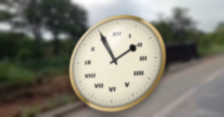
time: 1:55
